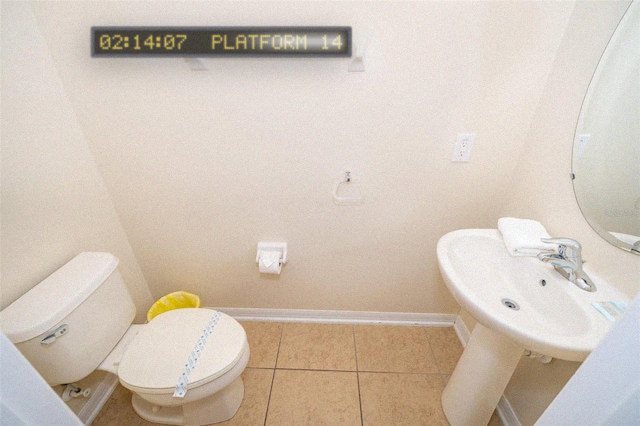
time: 2:14:07
